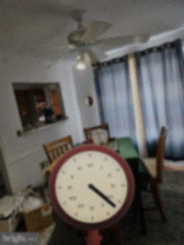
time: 4:22
